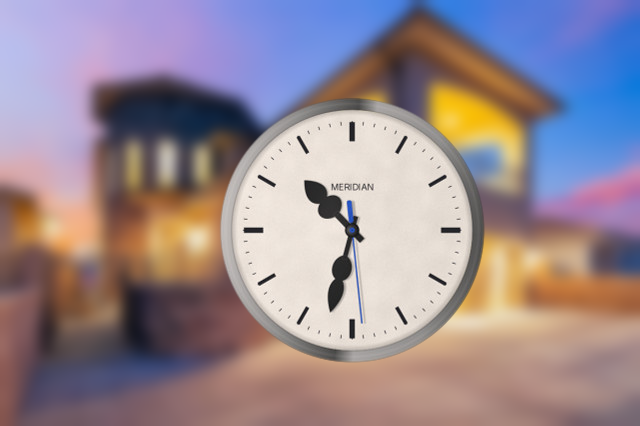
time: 10:32:29
